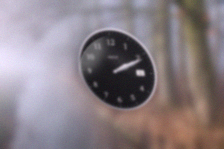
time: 2:11
